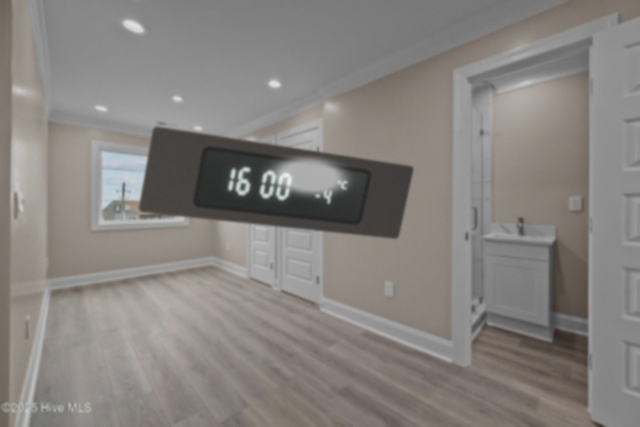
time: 16:00
